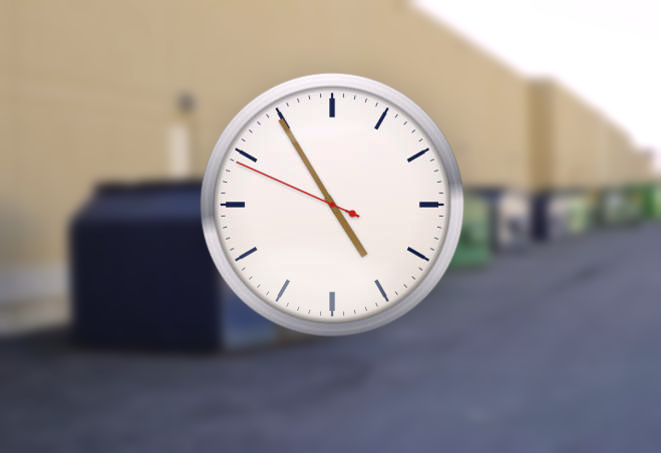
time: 4:54:49
